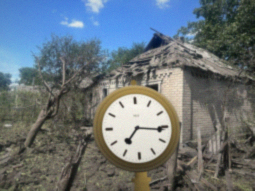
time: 7:16
